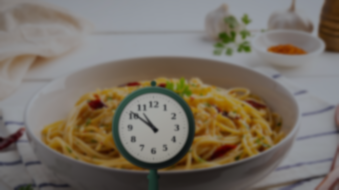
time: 10:51
